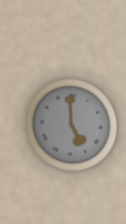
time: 4:59
